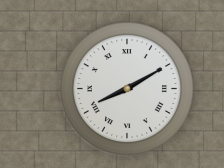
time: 8:10
